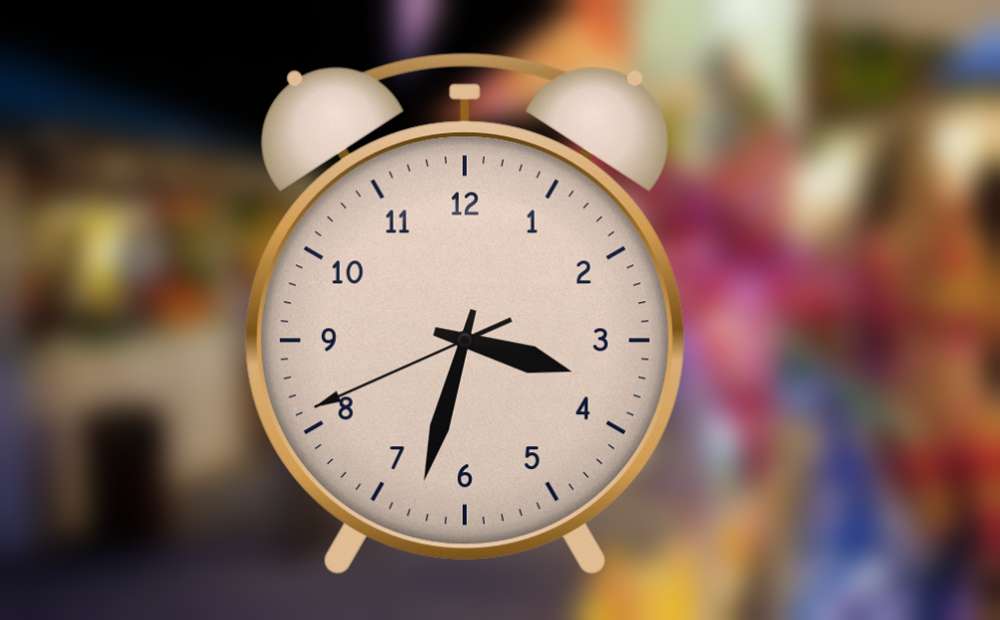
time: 3:32:41
